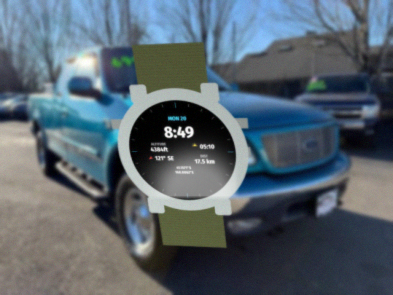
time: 8:49
